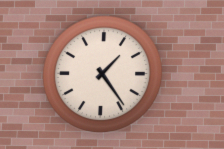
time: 1:24
